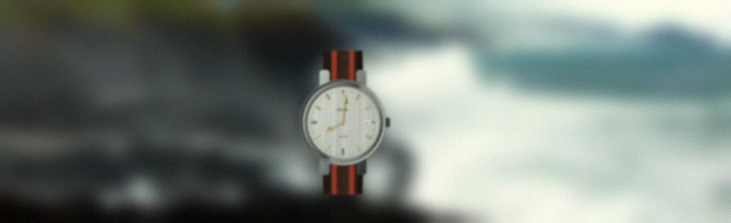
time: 8:01
